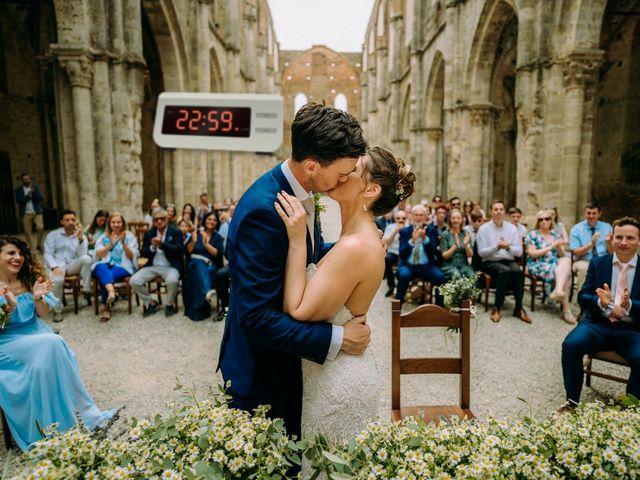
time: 22:59
